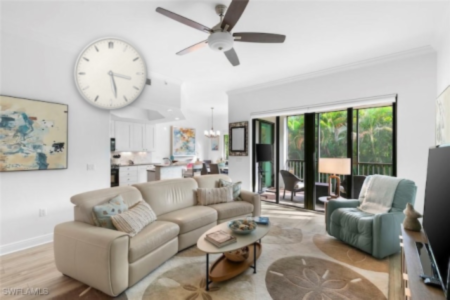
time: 3:28
